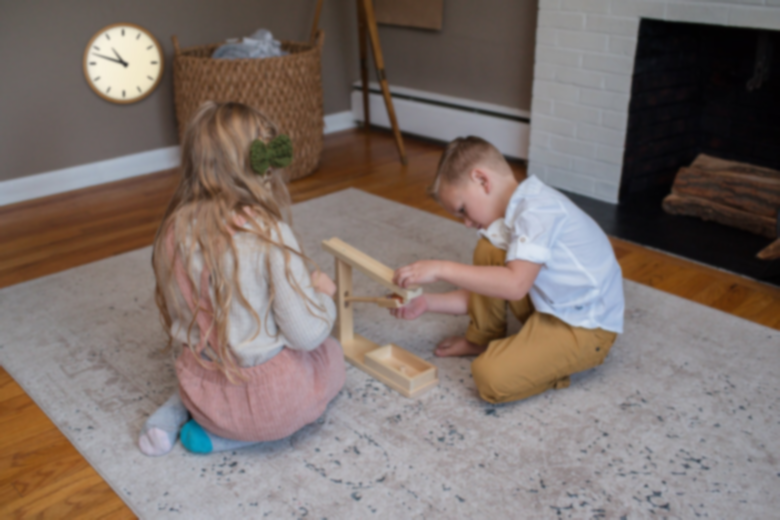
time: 10:48
